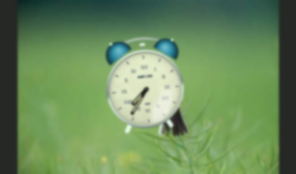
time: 7:36
